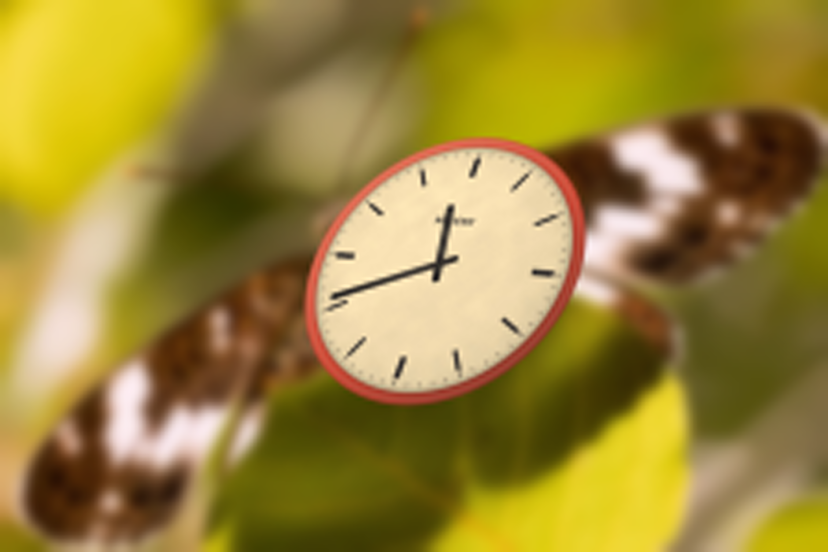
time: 11:41
